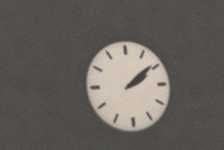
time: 2:09
